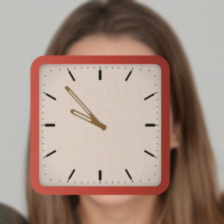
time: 9:53
